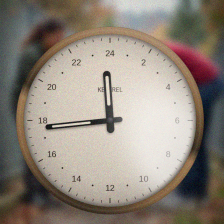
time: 23:44
